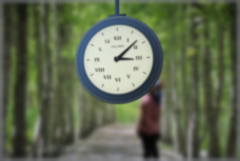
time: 3:08
